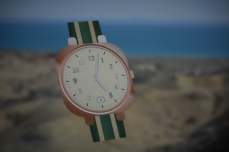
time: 5:03
